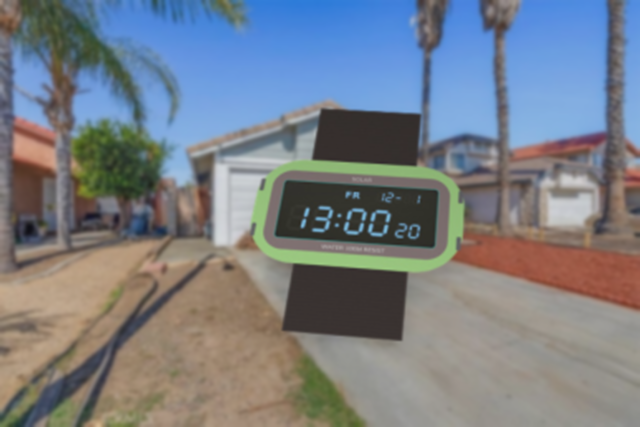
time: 13:00:20
